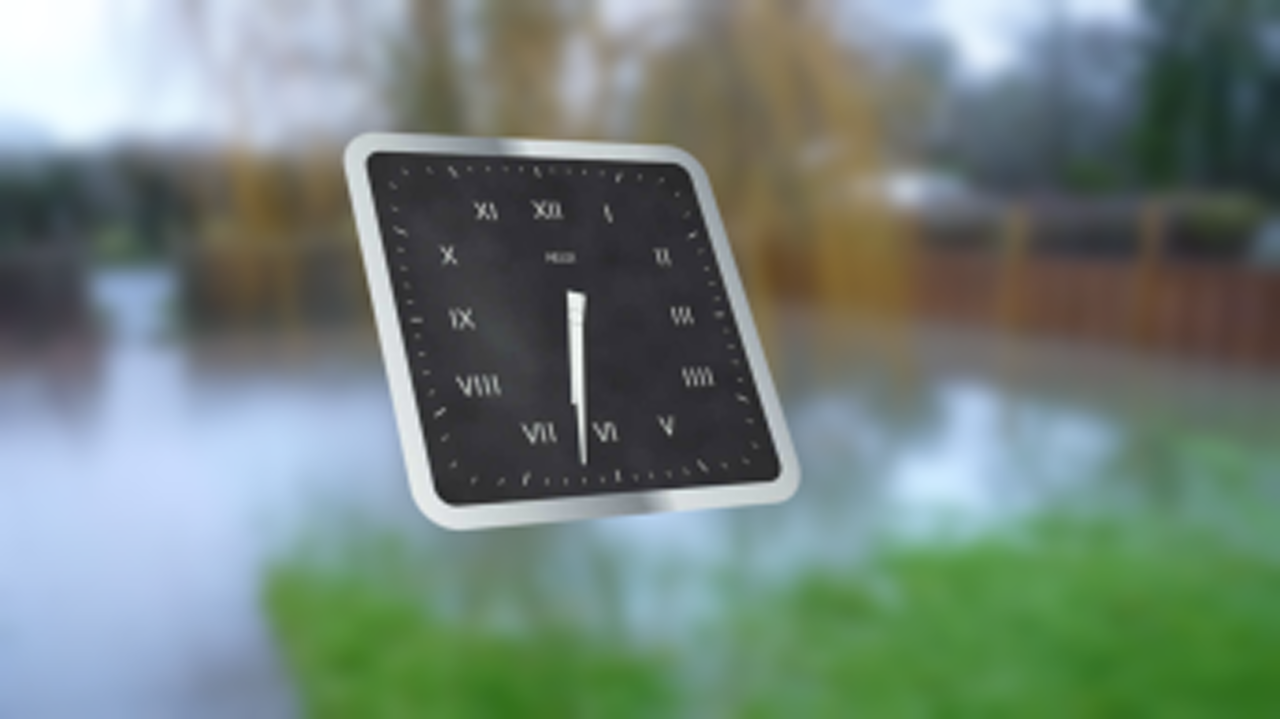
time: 6:32
